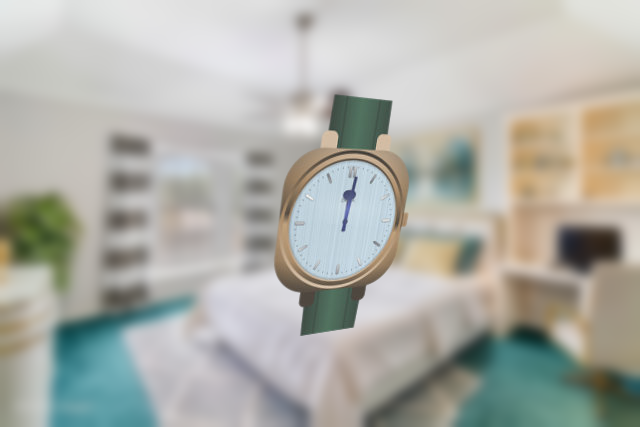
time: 12:01
